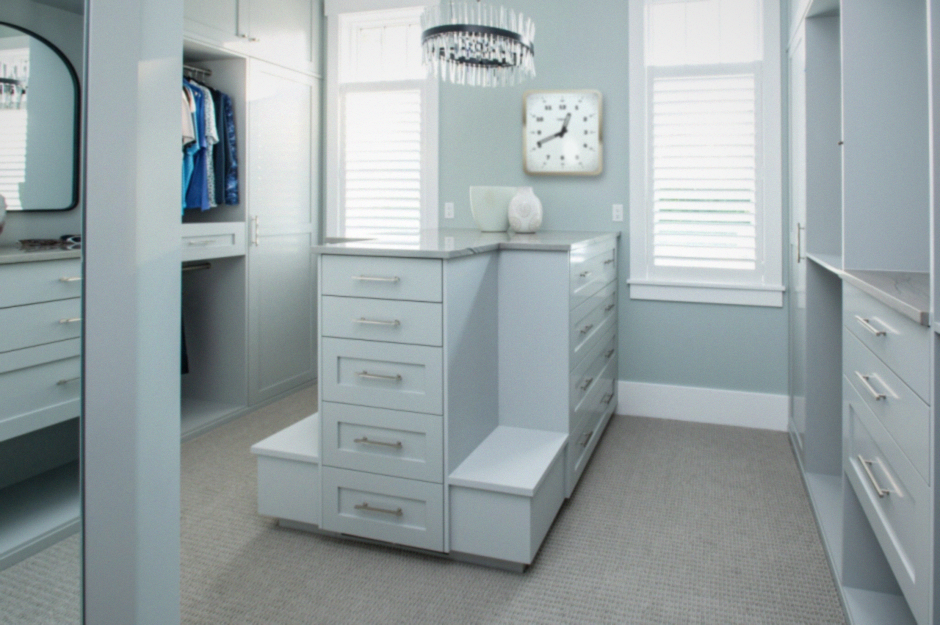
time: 12:41
